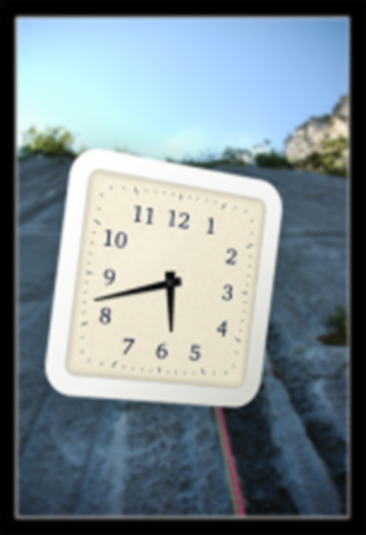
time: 5:42
